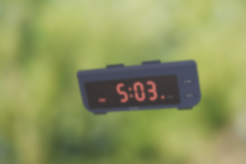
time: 5:03
